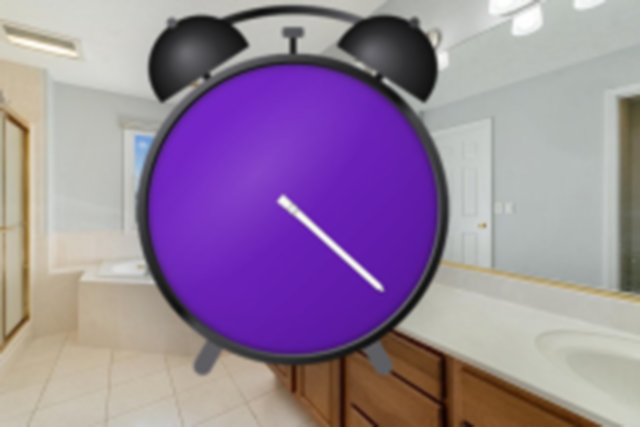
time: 4:22
